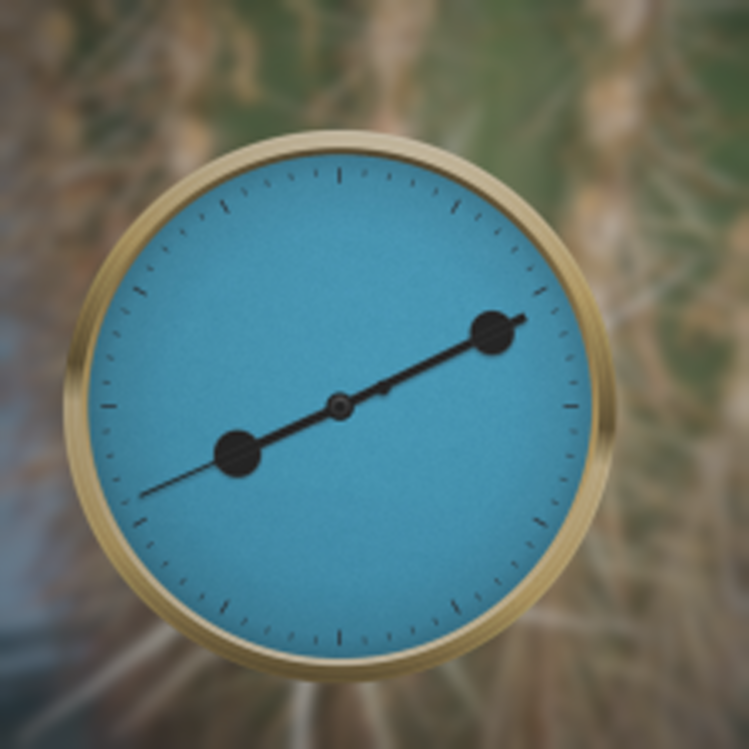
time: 8:10:41
